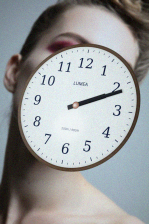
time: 2:11
